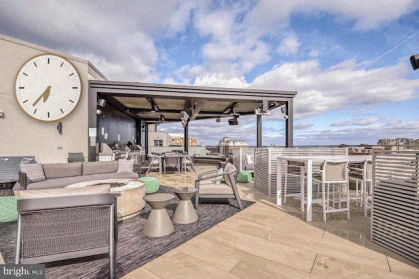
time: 6:37
